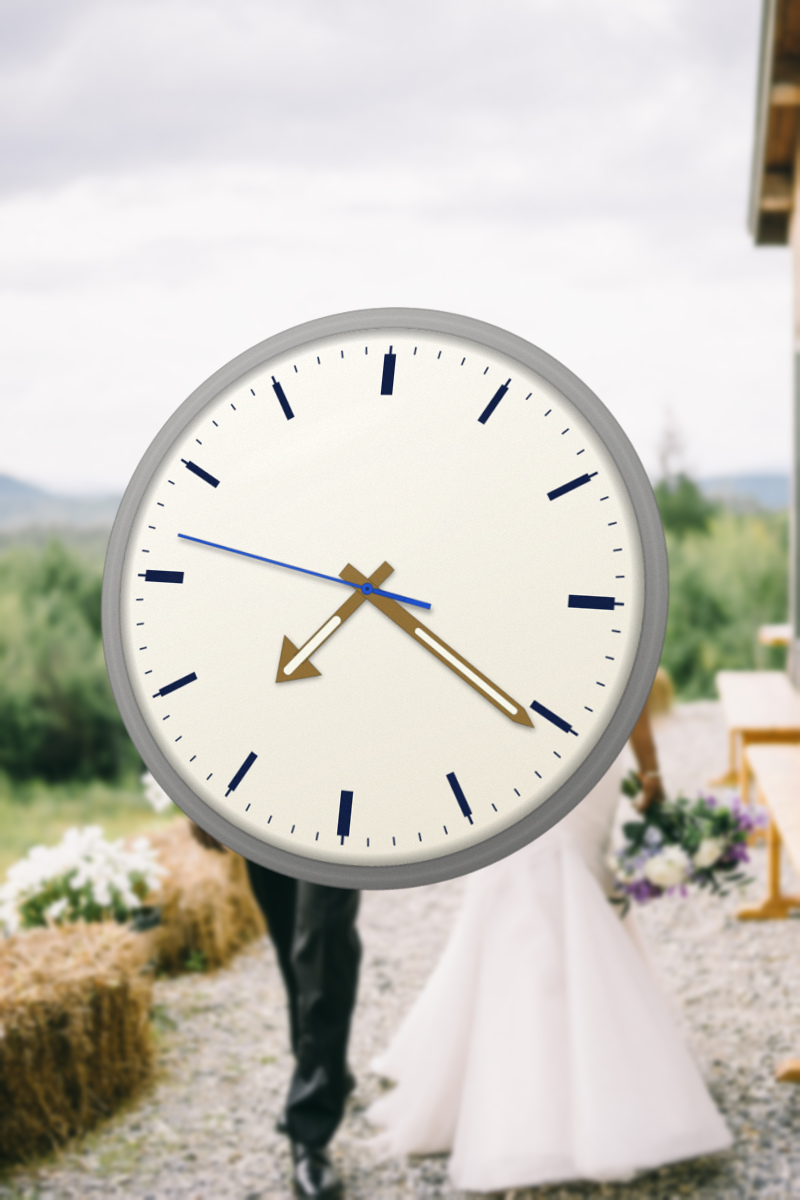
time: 7:20:47
